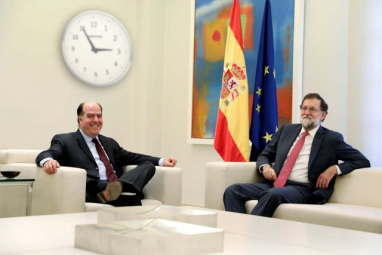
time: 2:55
